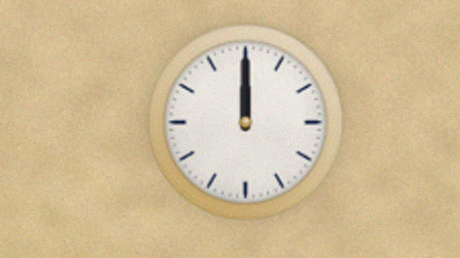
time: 12:00
